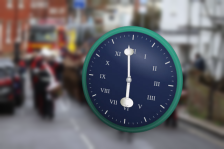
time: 5:59
